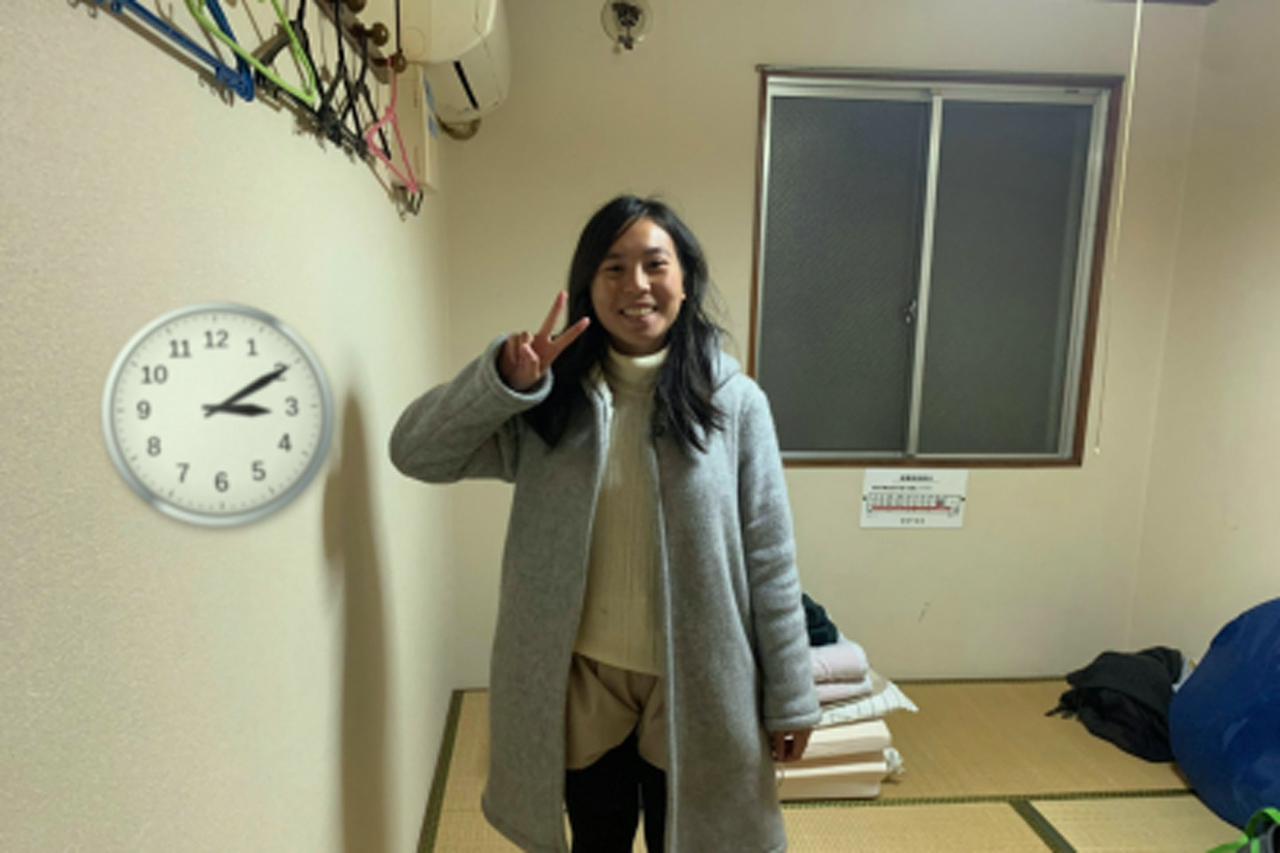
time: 3:10
